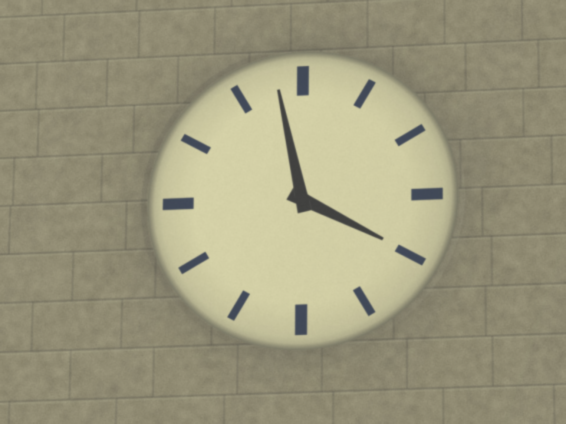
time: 3:58
